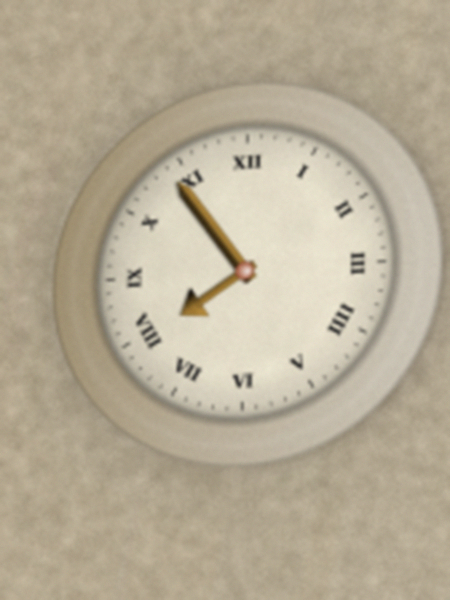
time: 7:54
